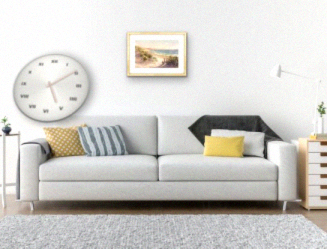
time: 5:09
